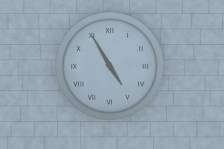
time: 4:55
